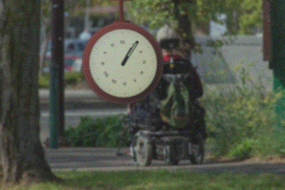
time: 1:06
